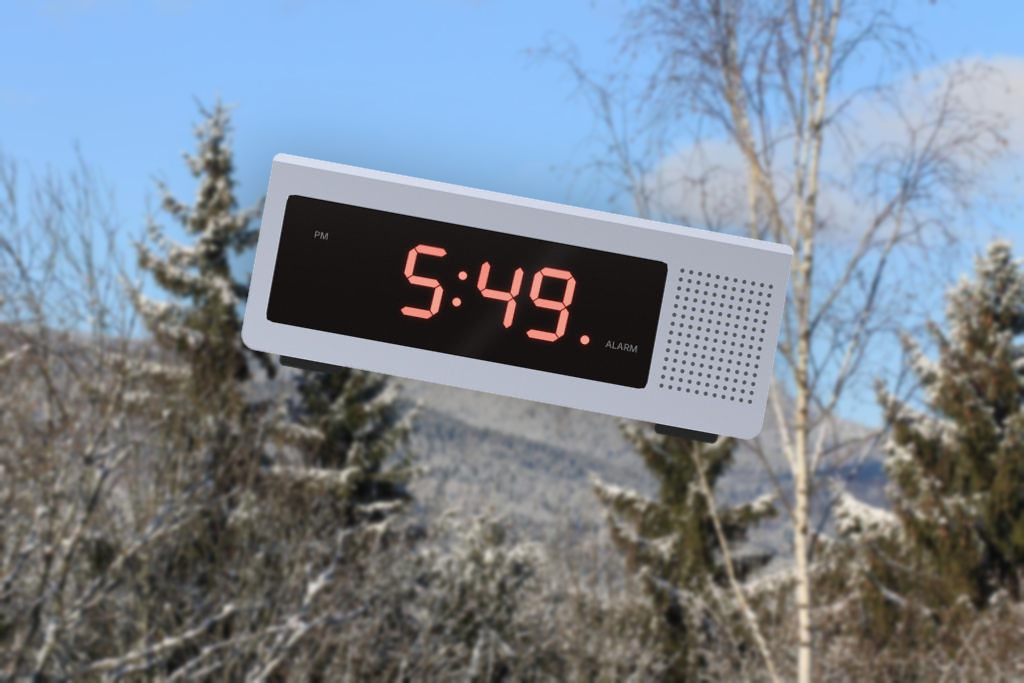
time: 5:49
